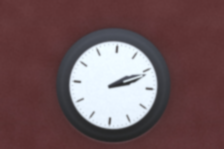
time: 2:11
